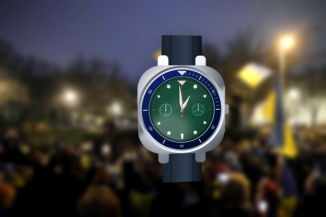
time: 12:59
